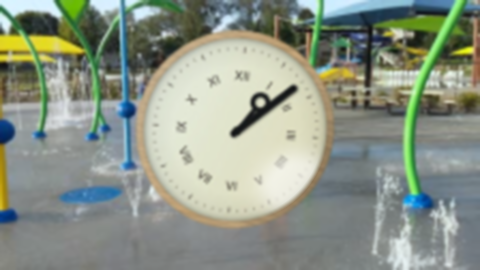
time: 1:08
